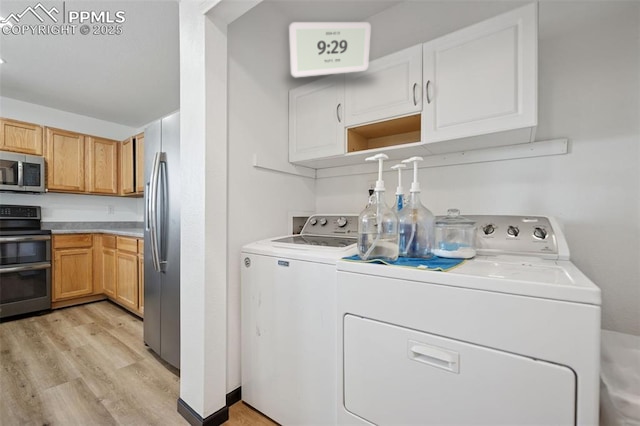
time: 9:29
